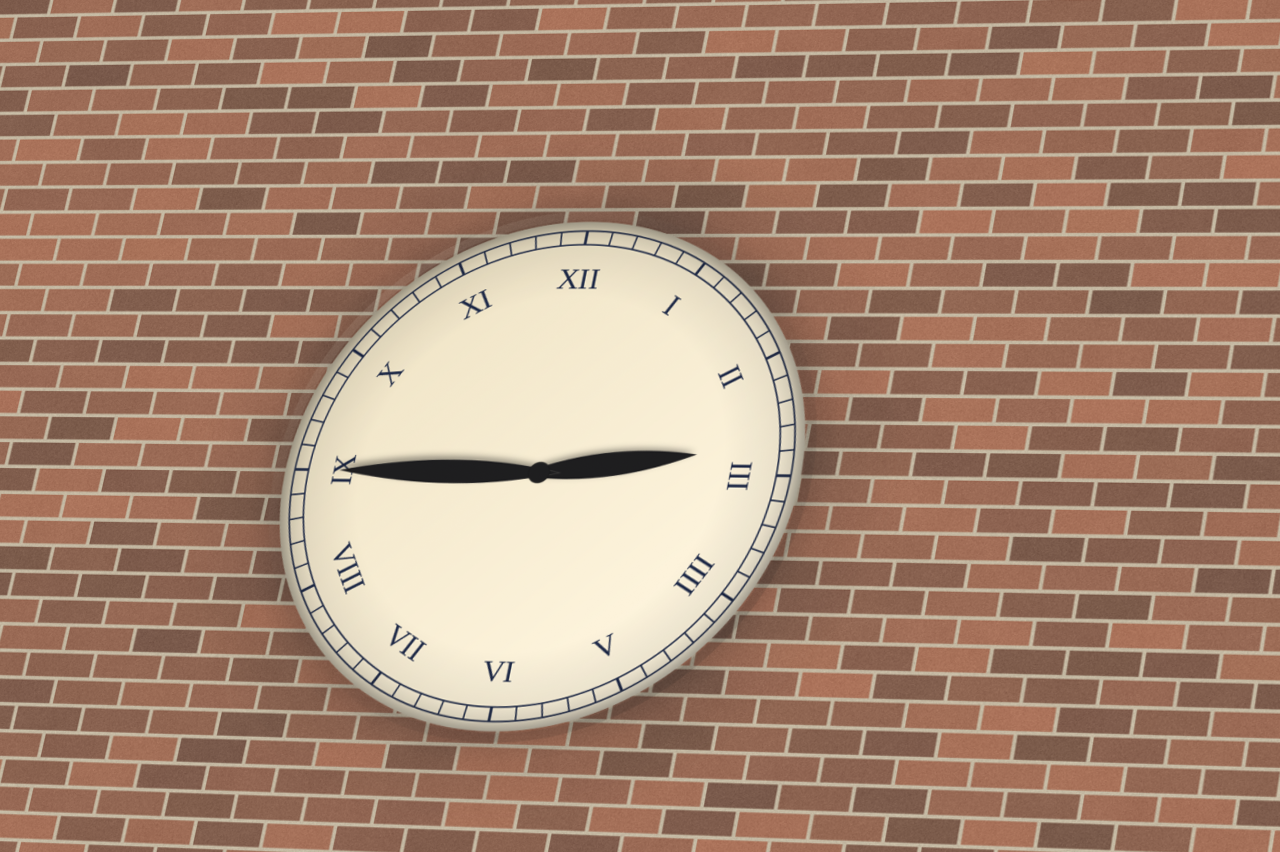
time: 2:45
